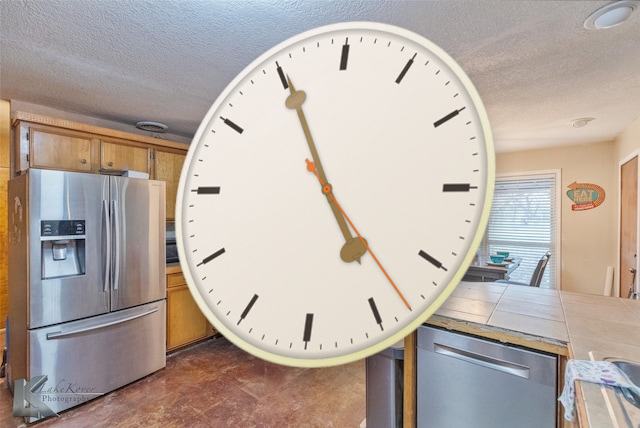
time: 4:55:23
